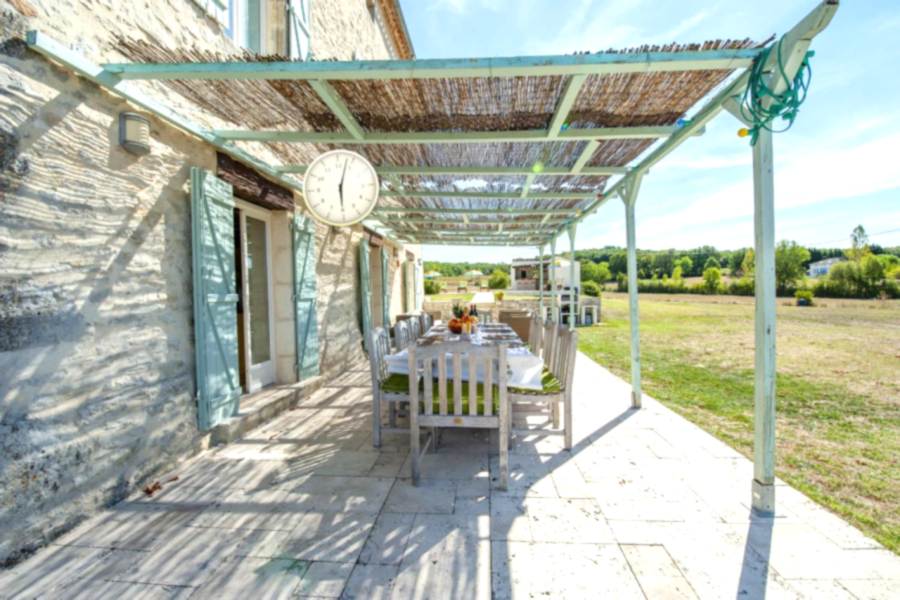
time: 6:03
